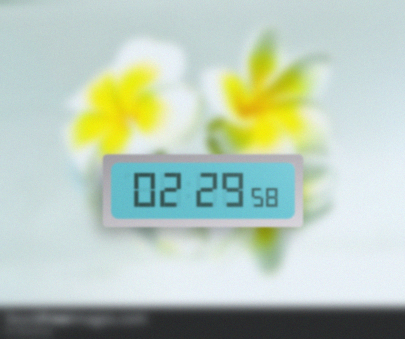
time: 2:29:58
